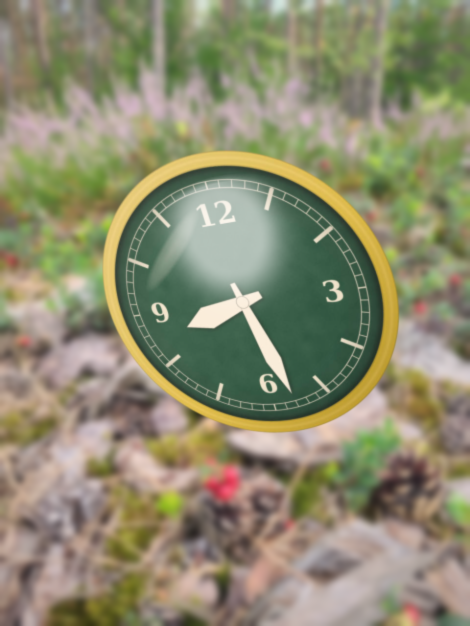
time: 8:28
